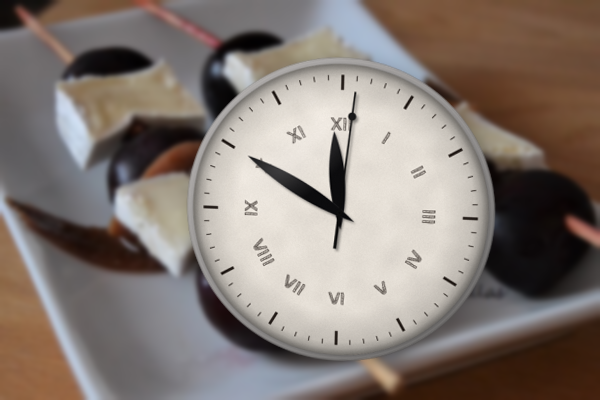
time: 11:50:01
